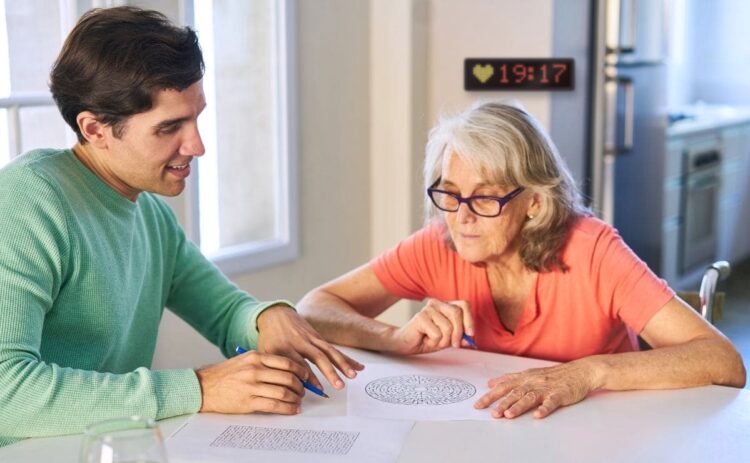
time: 19:17
